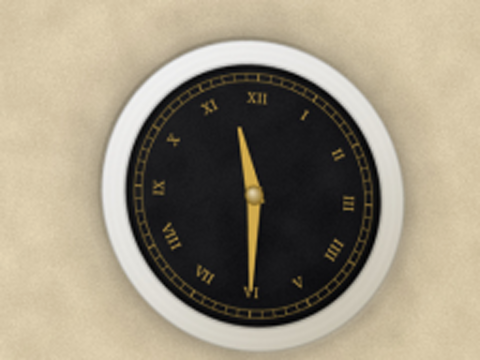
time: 11:30
